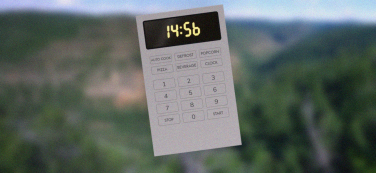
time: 14:56
